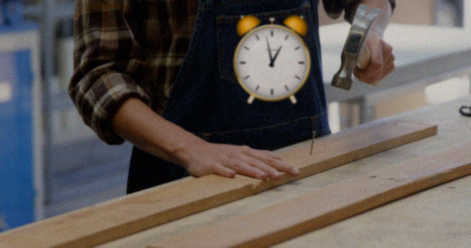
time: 12:58
